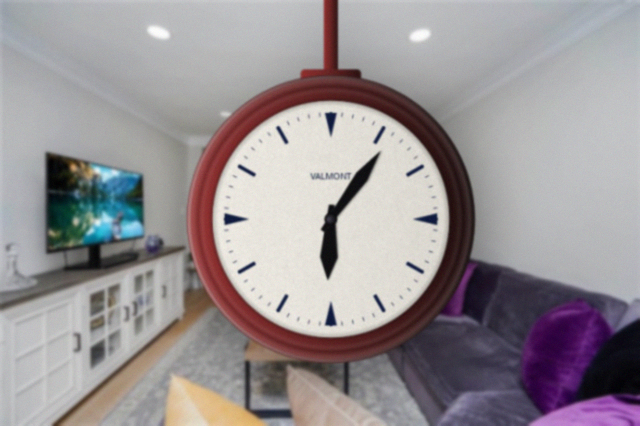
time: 6:06
